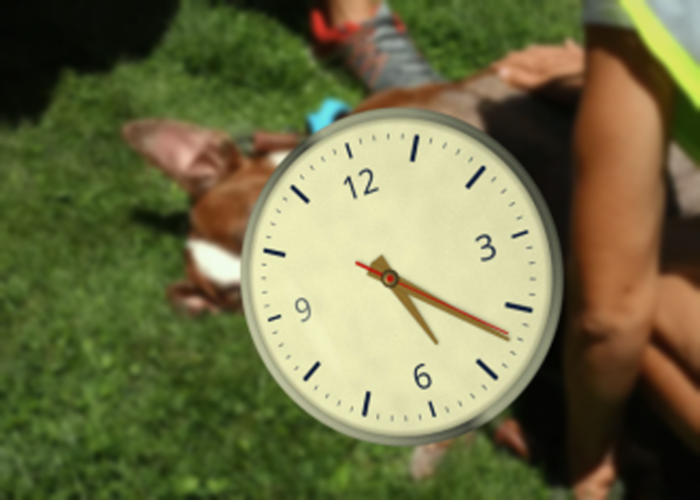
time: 5:22:22
